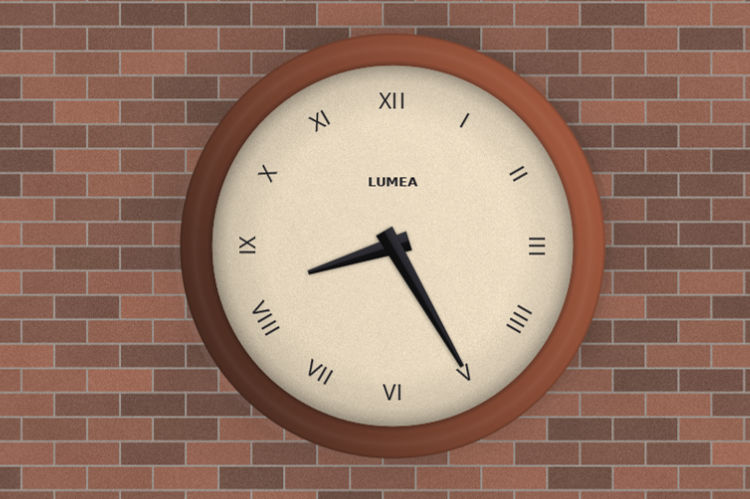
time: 8:25
